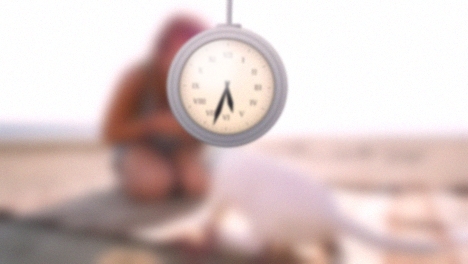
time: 5:33
